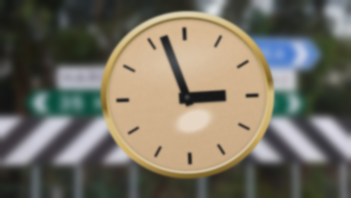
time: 2:57
